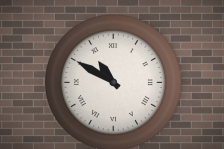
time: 10:50
